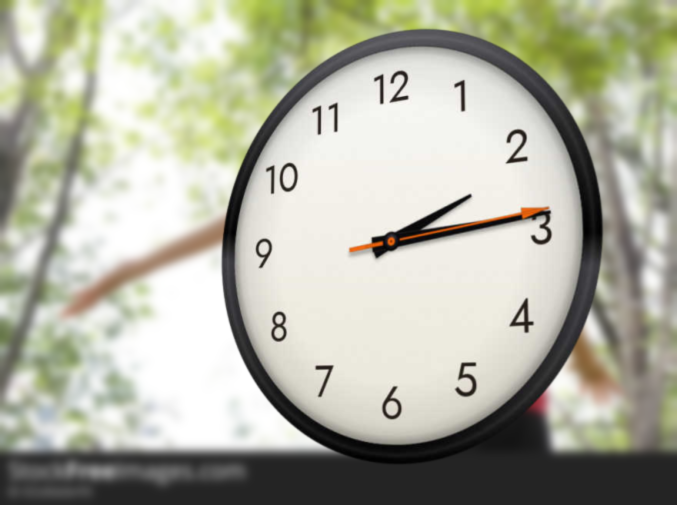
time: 2:14:14
